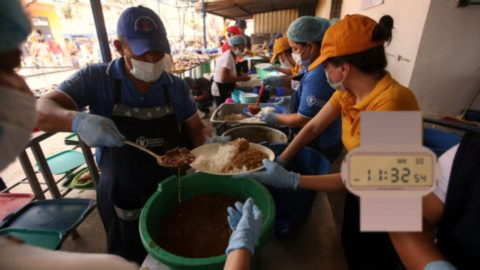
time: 11:32
